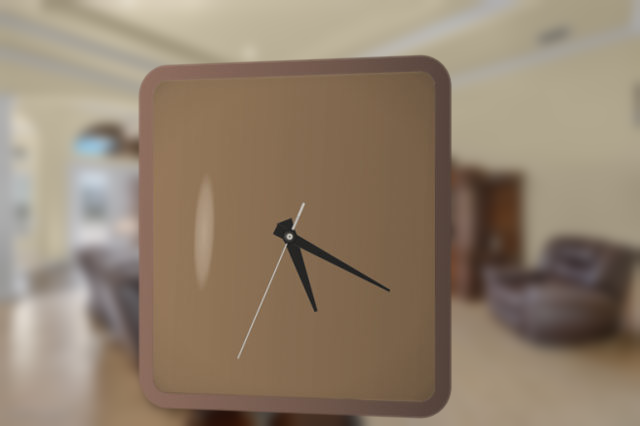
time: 5:19:34
